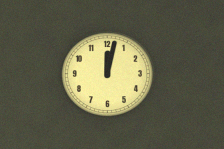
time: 12:02
